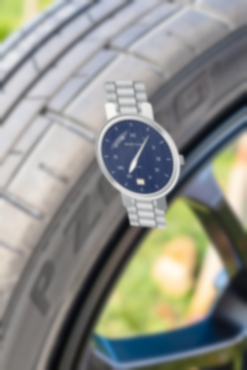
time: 7:06
